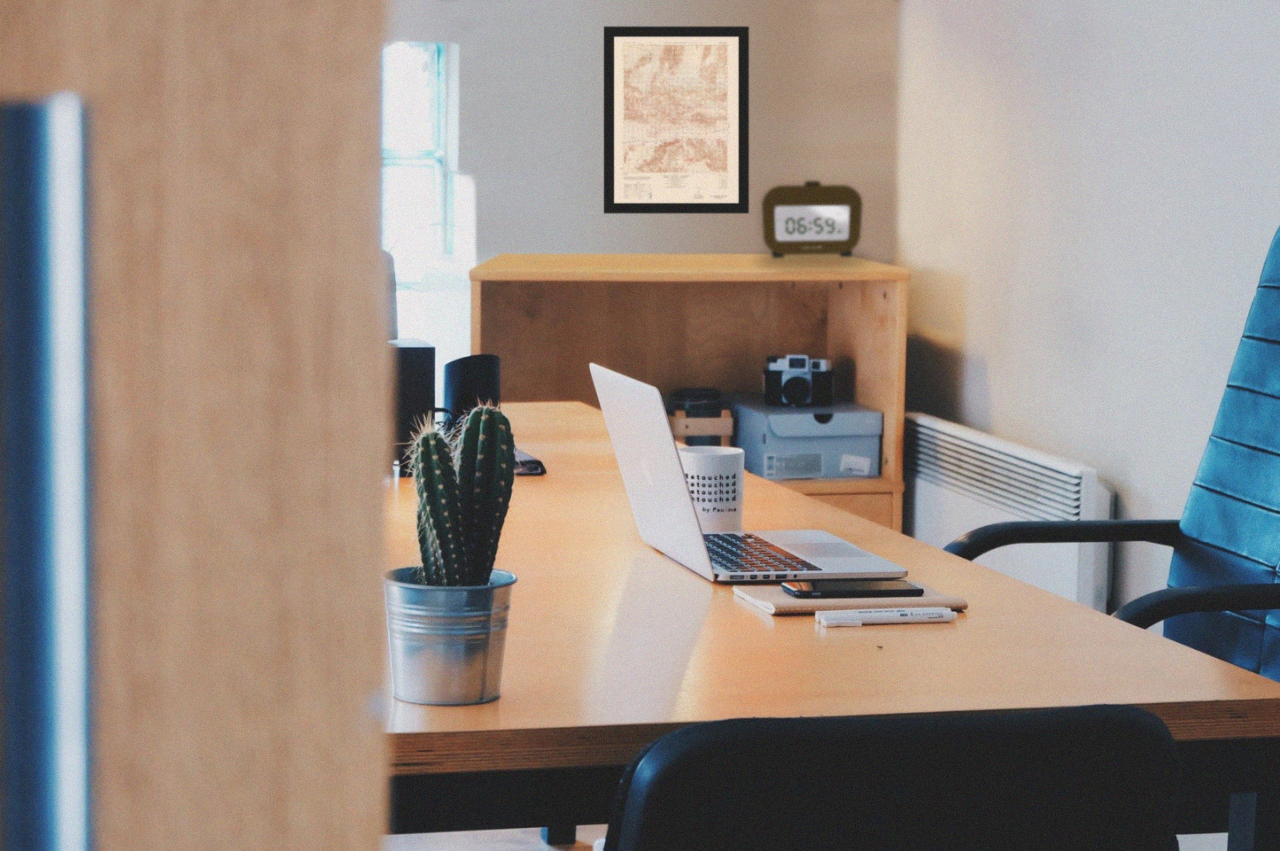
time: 6:59
